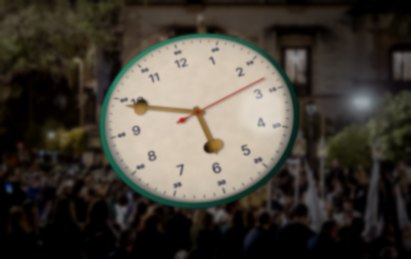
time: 5:49:13
